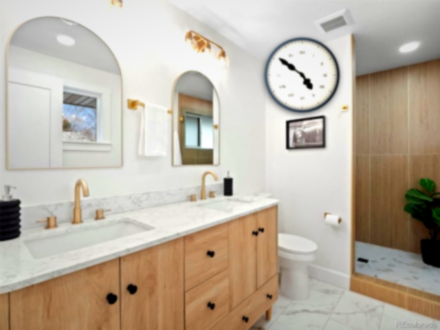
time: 4:51
